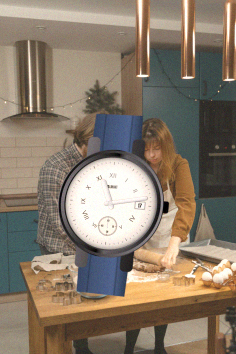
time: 11:13
